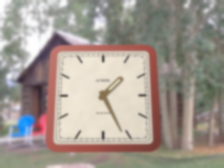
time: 1:26
